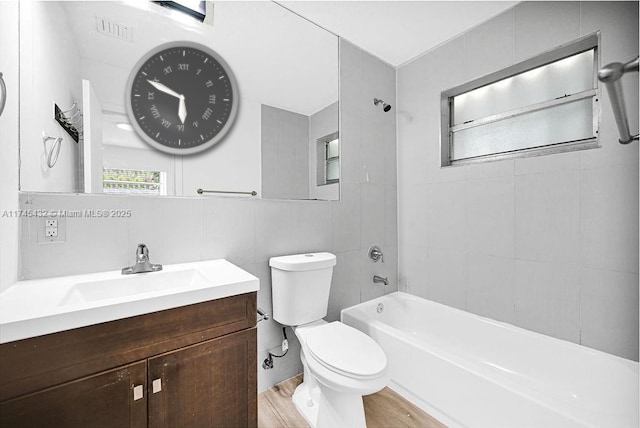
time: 5:49
